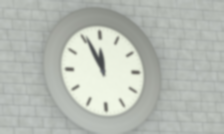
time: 11:56
